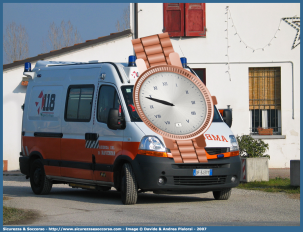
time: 9:49
